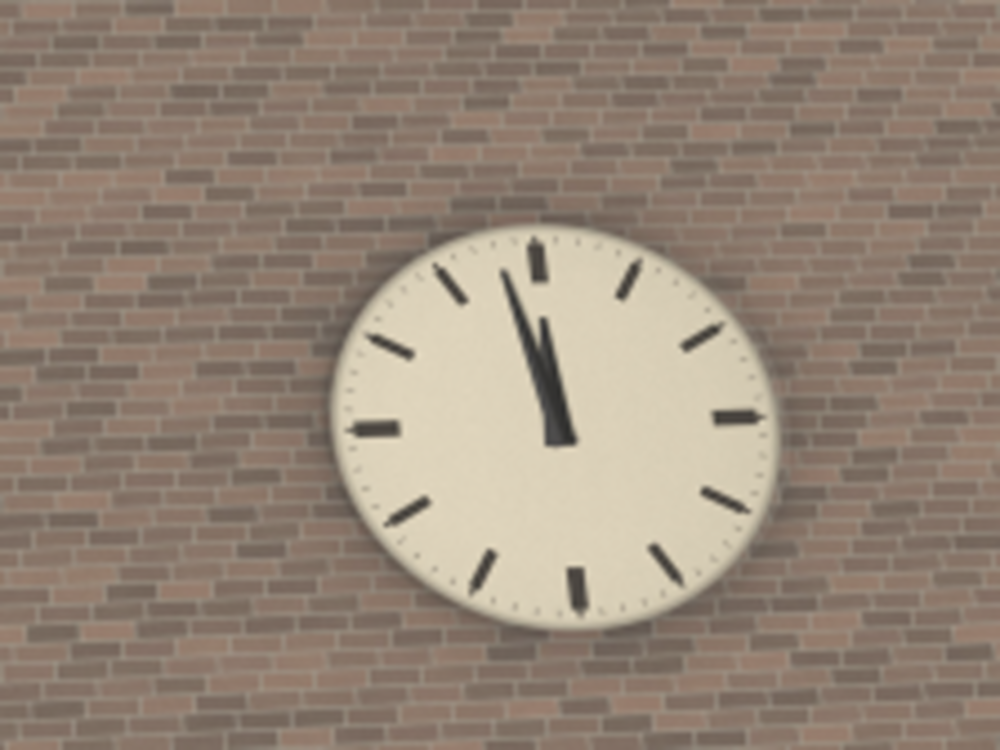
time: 11:58
